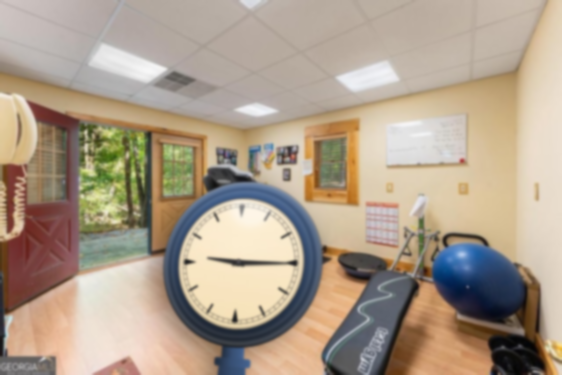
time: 9:15
